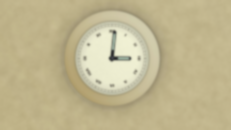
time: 3:01
